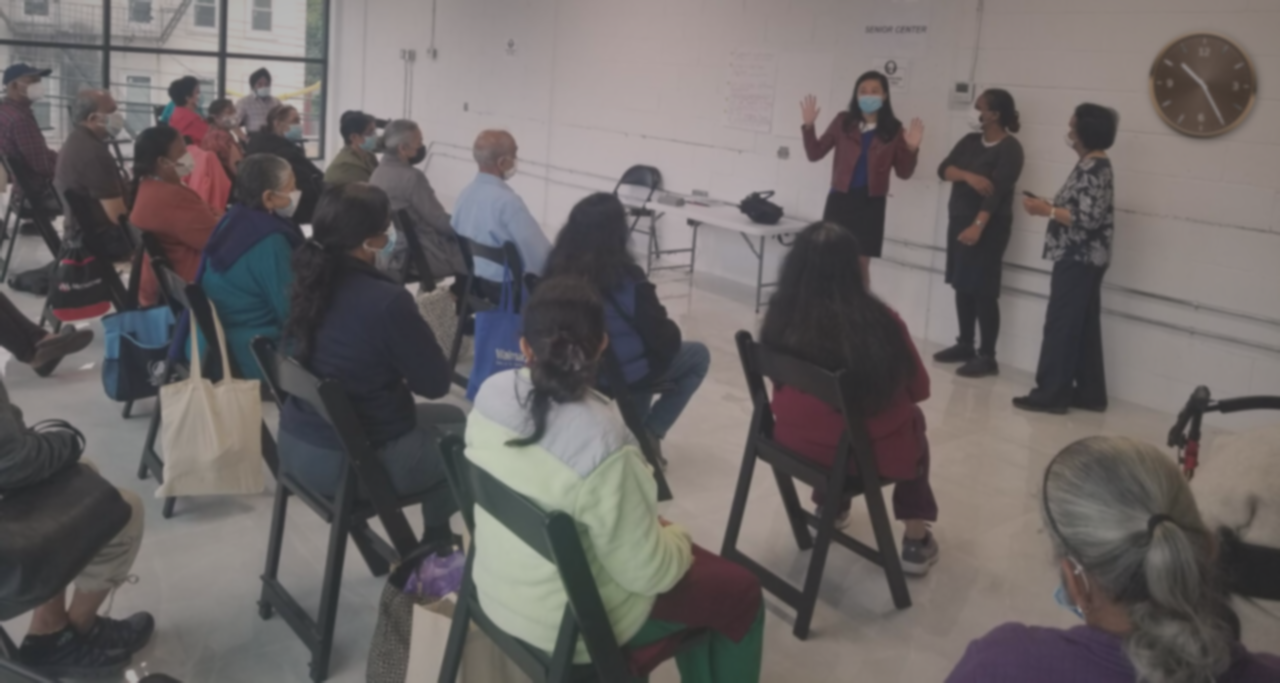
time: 10:25
